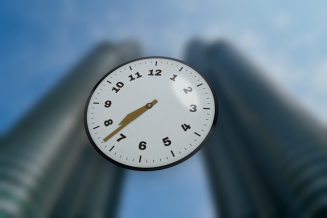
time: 7:37
